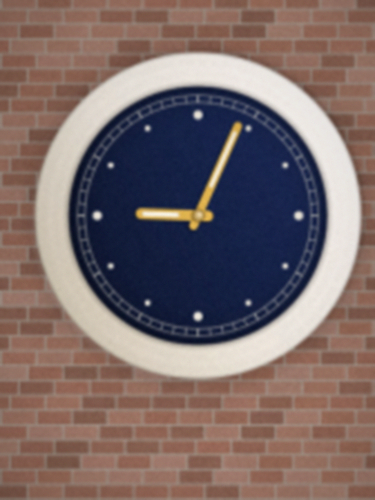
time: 9:04
